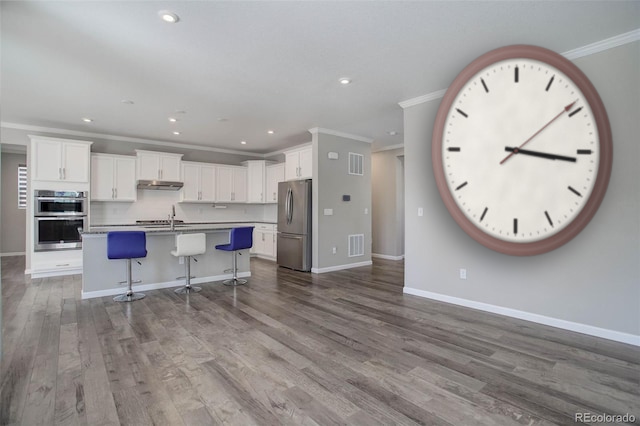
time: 3:16:09
